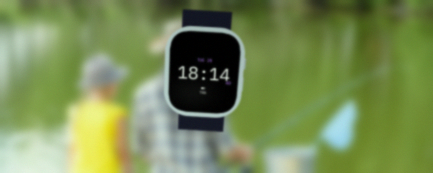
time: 18:14
